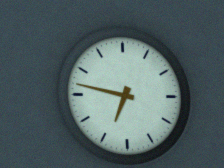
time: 6:47
